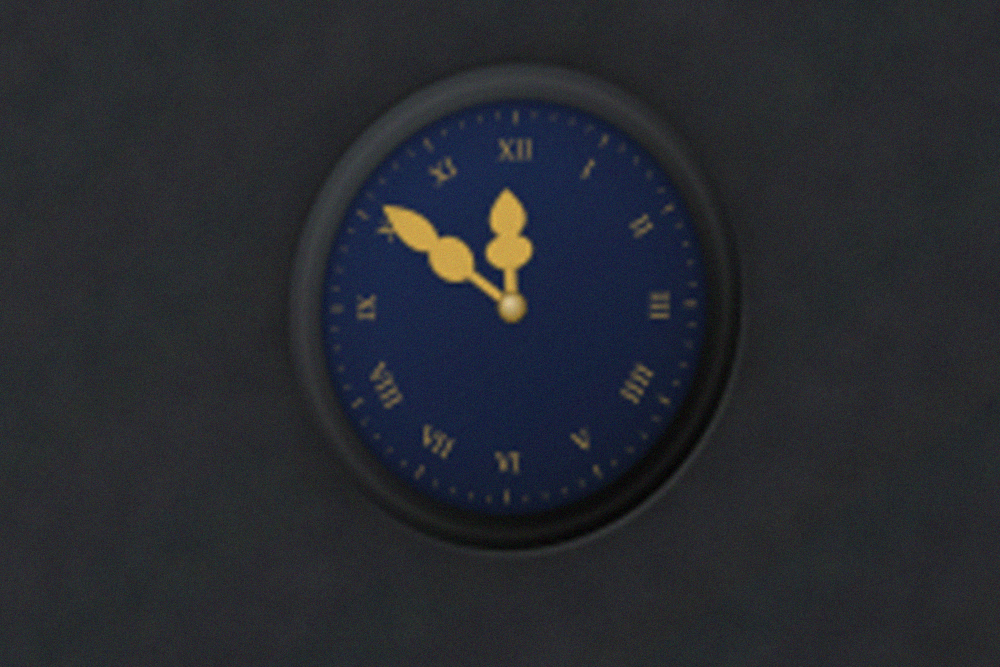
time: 11:51
